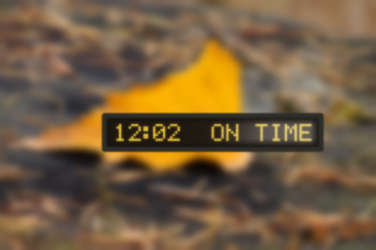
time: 12:02
